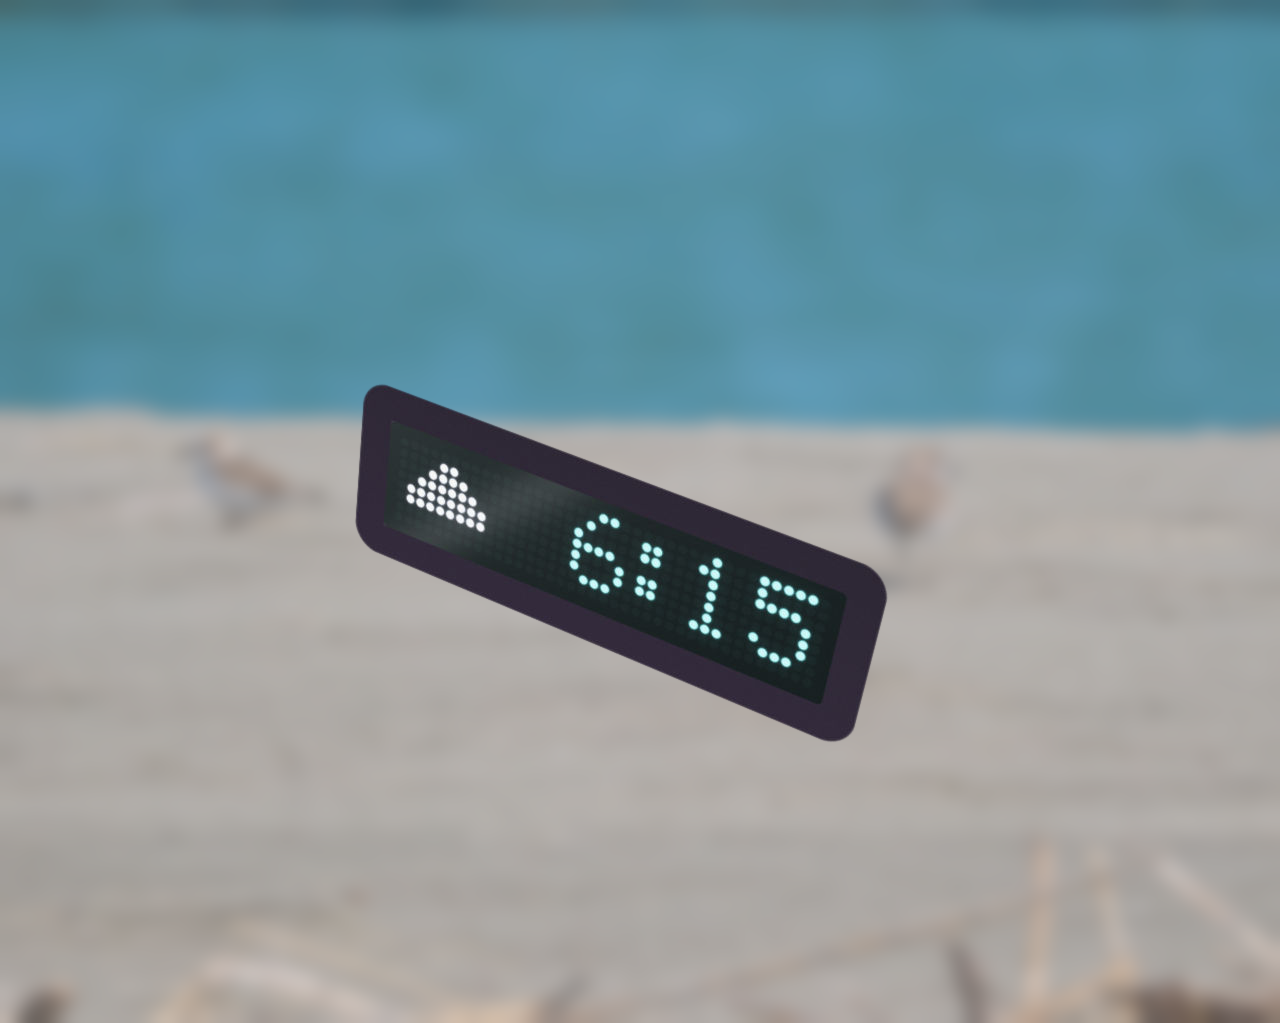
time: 6:15
